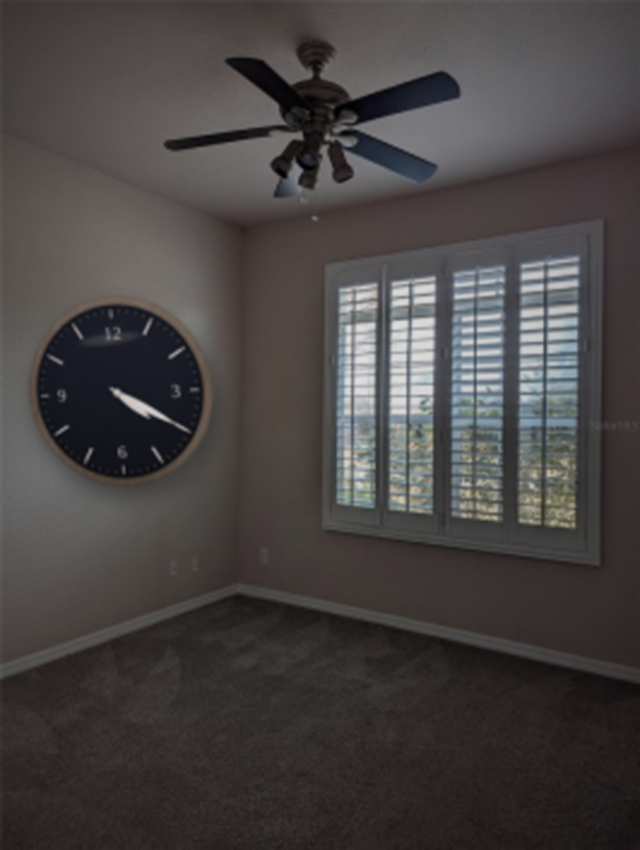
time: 4:20
